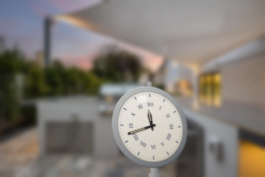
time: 11:42
